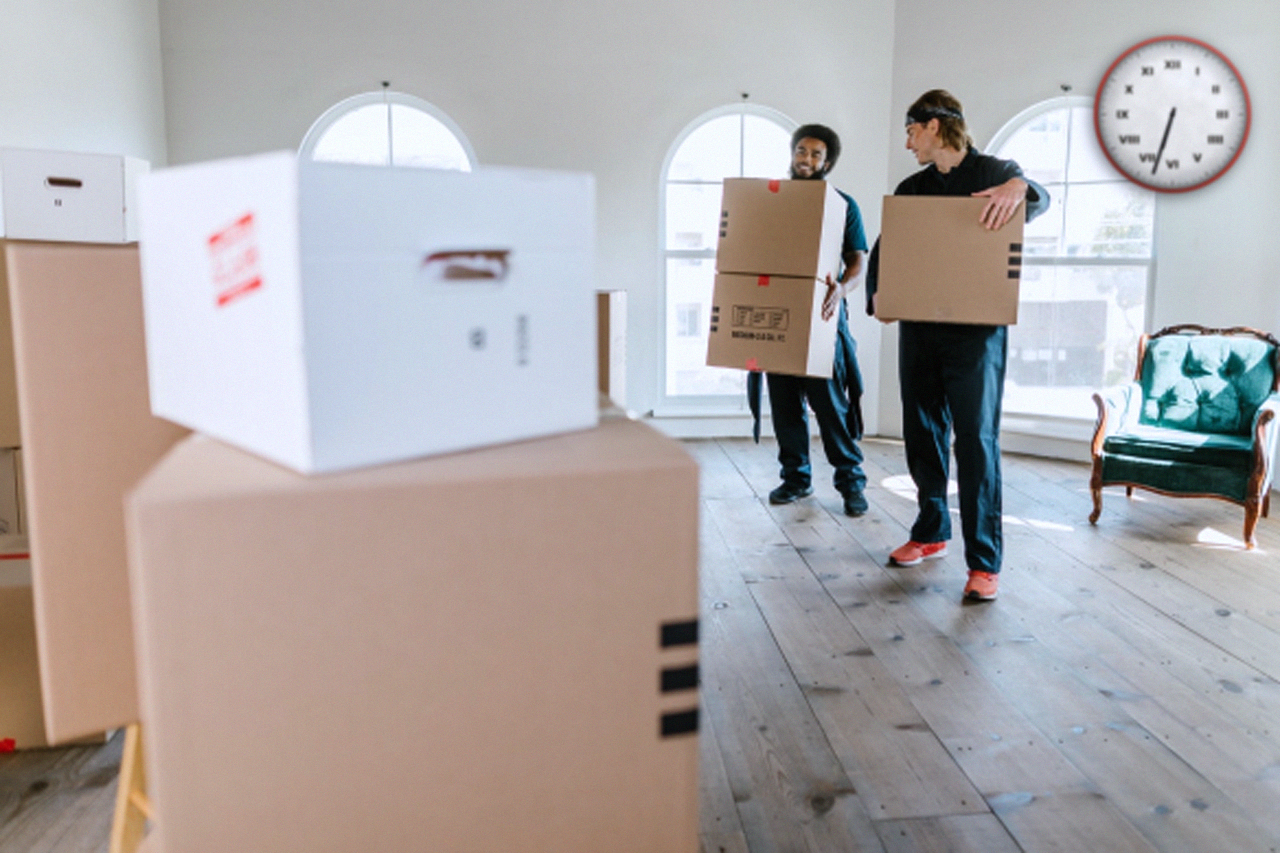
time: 6:33
